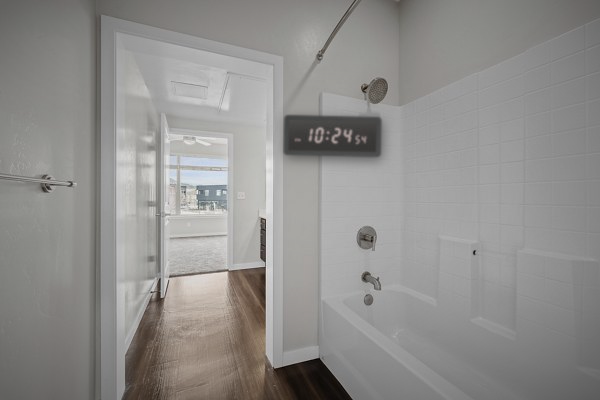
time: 10:24
